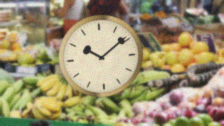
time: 10:09
